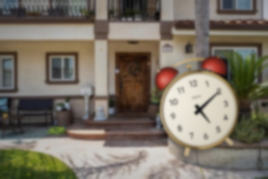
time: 5:10
